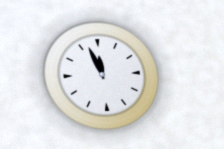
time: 11:57
